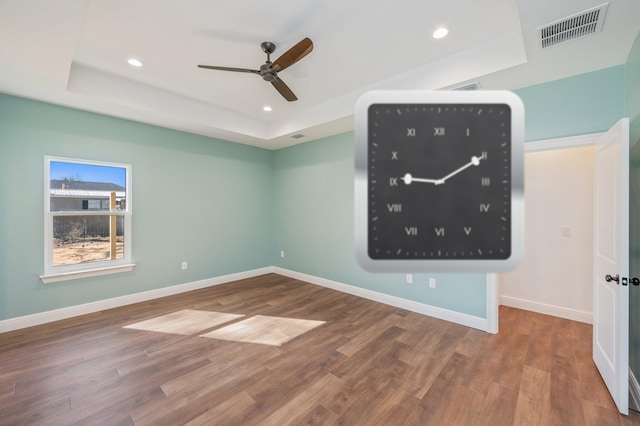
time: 9:10
